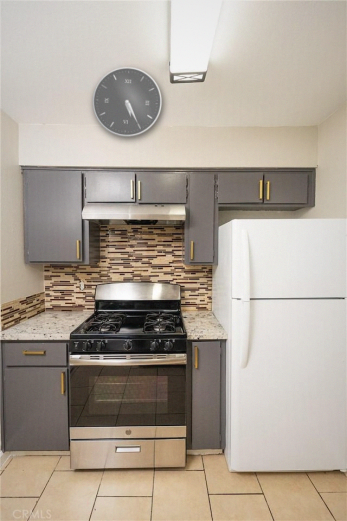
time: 5:25
